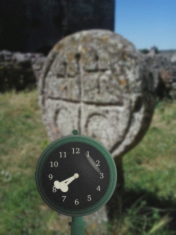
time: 7:41
